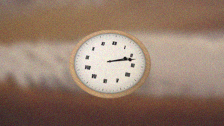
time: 2:12
